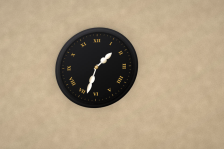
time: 1:33
